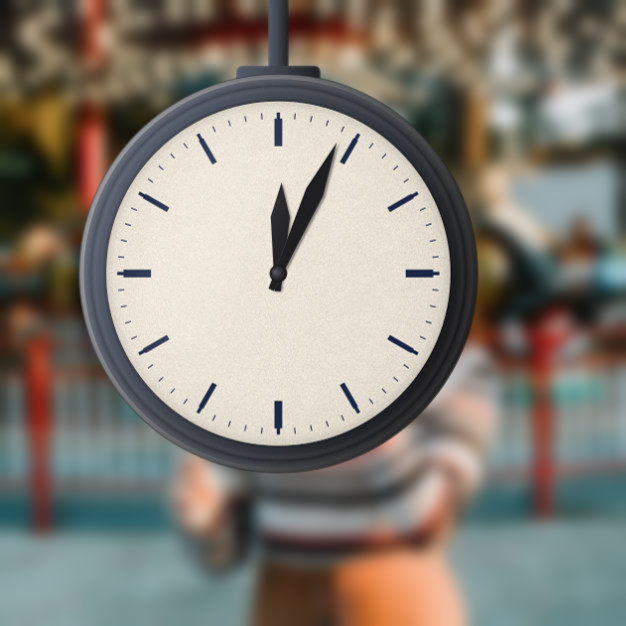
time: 12:04
